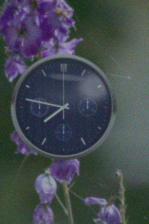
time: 7:47
